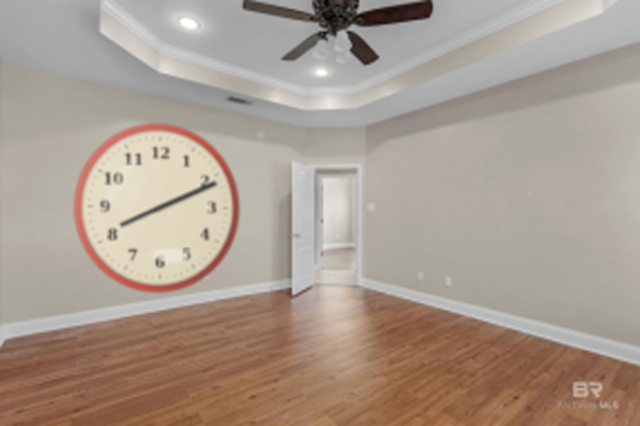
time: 8:11
